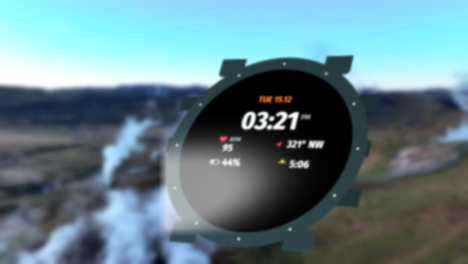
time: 3:21
